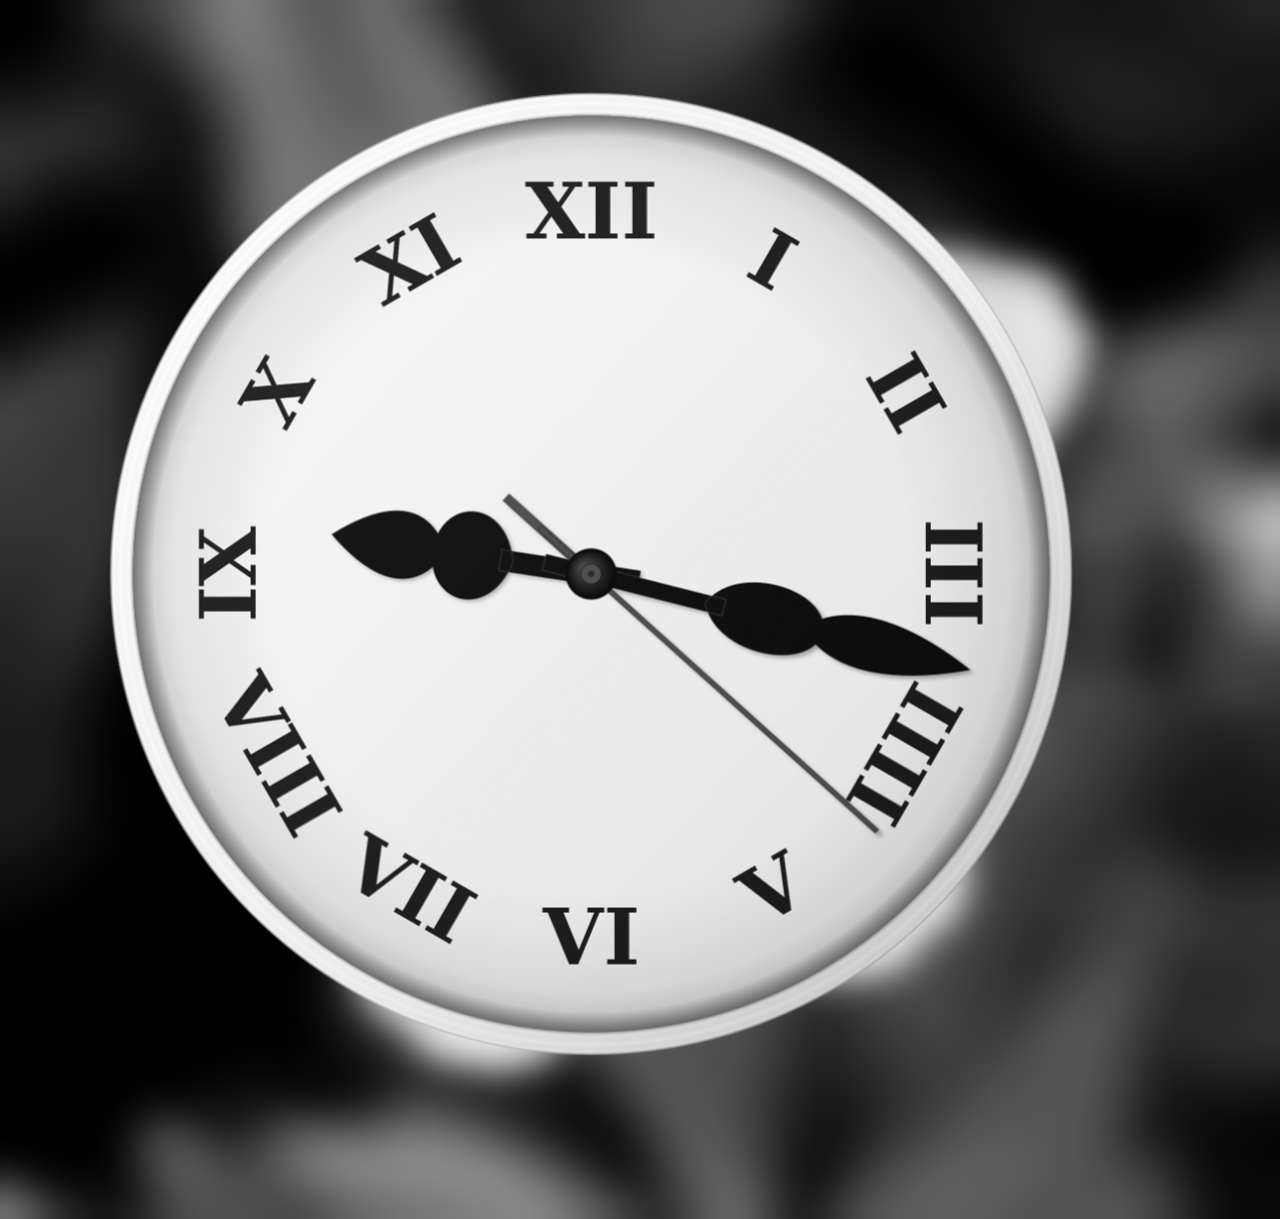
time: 9:17:22
